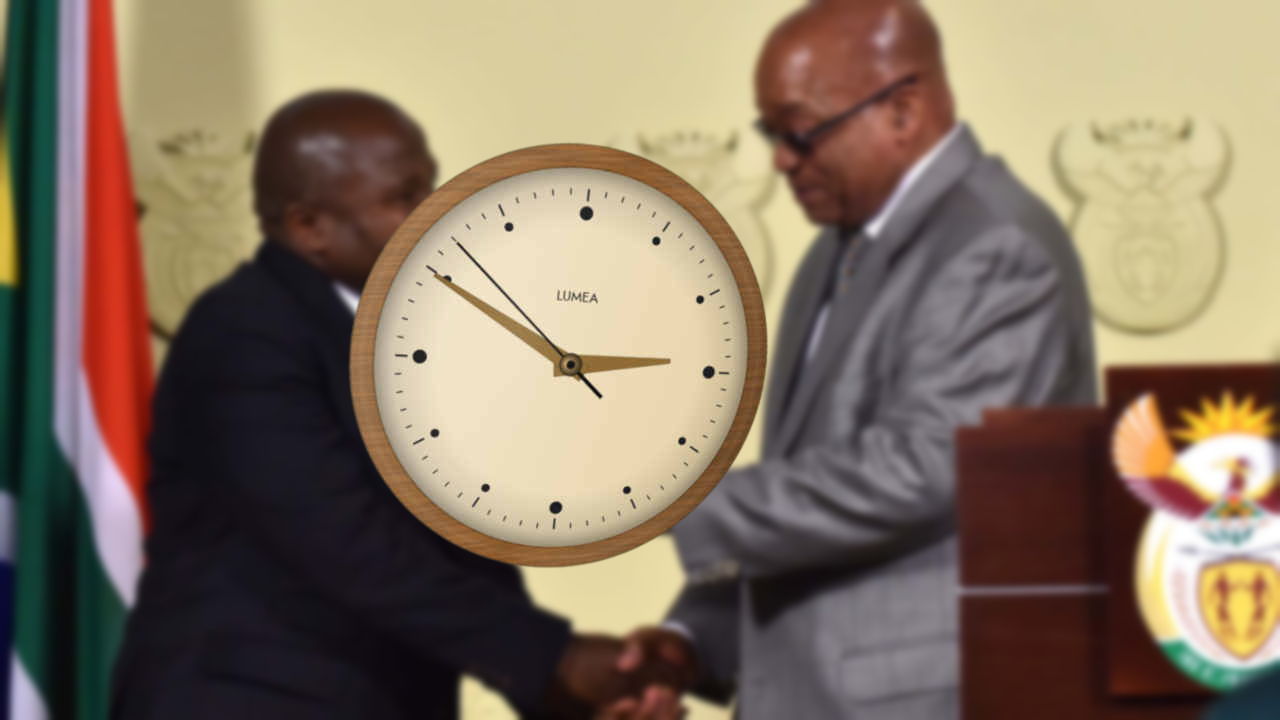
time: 2:49:52
